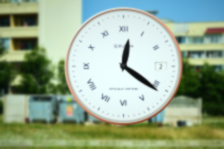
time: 12:21
